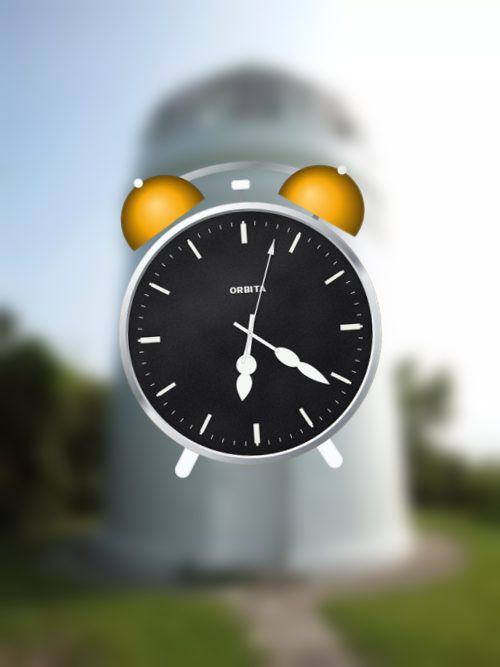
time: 6:21:03
